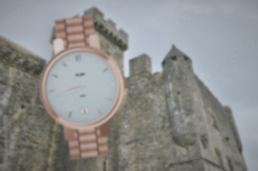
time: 8:43
